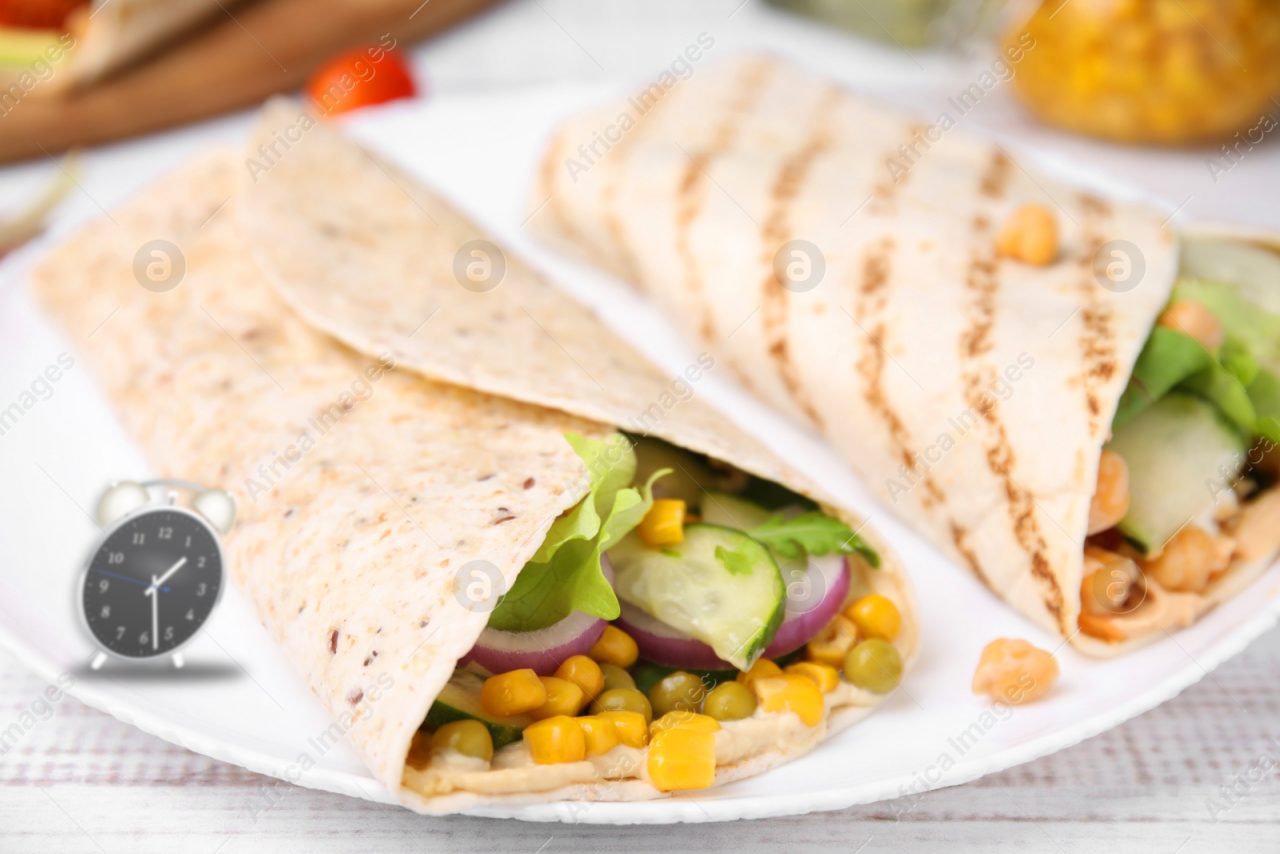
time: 1:27:47
